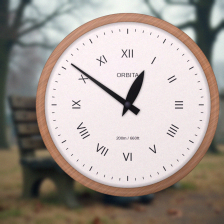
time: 12:51
